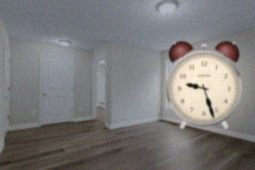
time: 9:27
